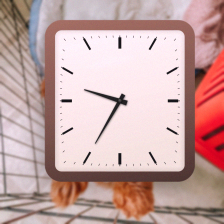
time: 9:35
